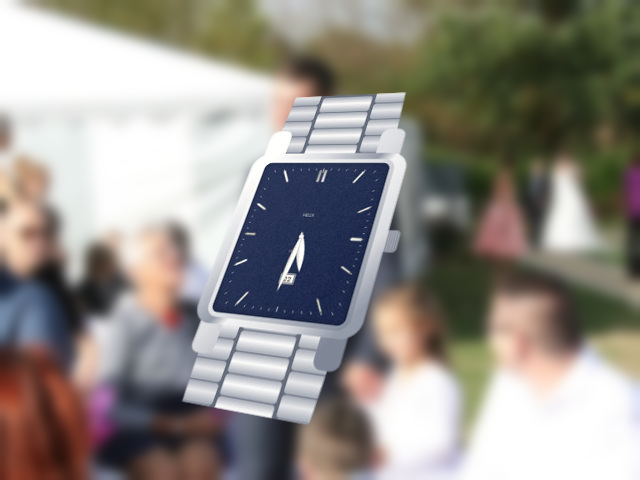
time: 5:31
